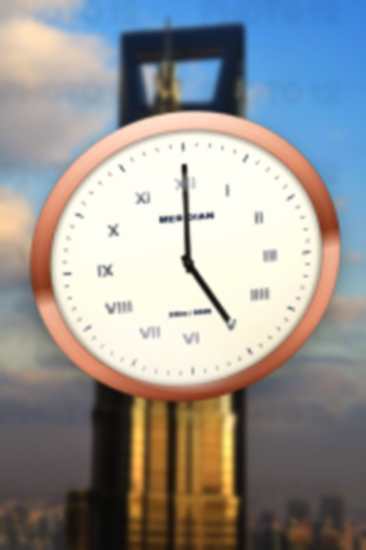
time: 5:00
